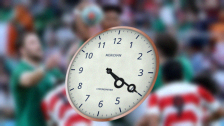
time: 4:20
